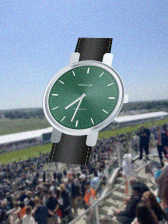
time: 7:32
